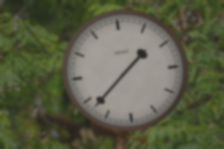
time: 1:38
